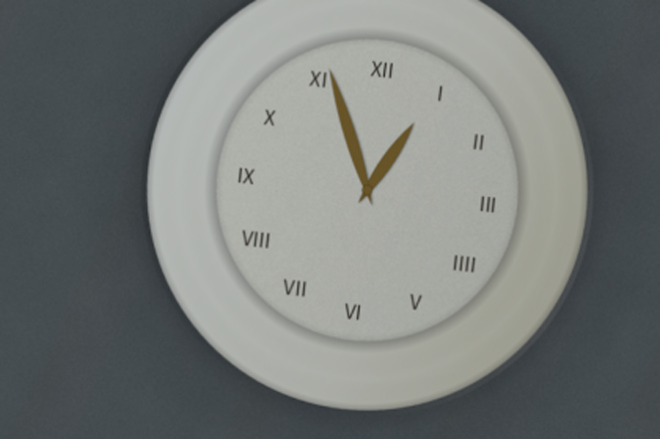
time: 12:56
